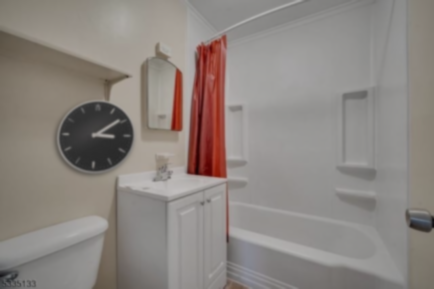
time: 3:09
